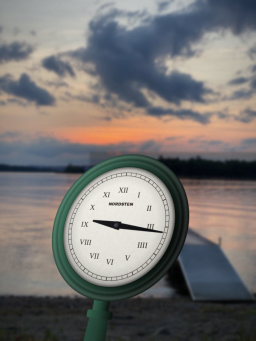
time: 9:16
